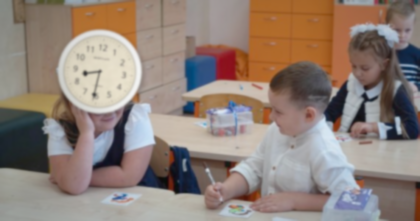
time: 8:31
